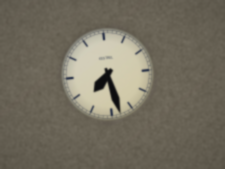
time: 7:28
